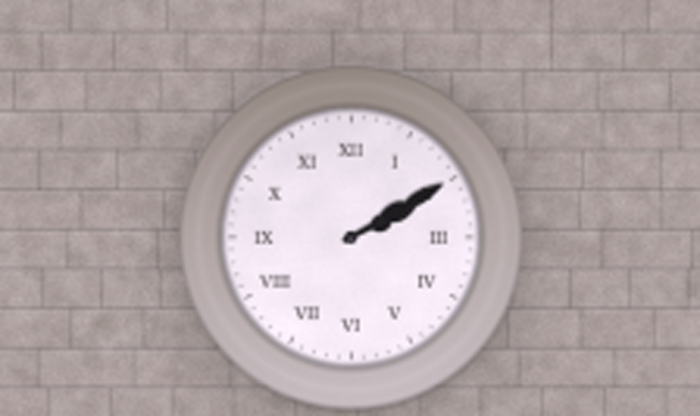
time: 2:10
